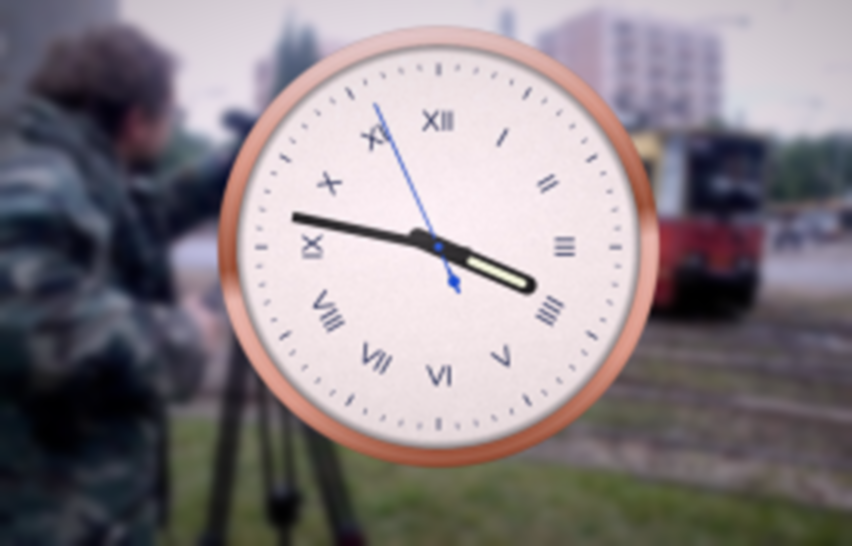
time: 3:46:56
